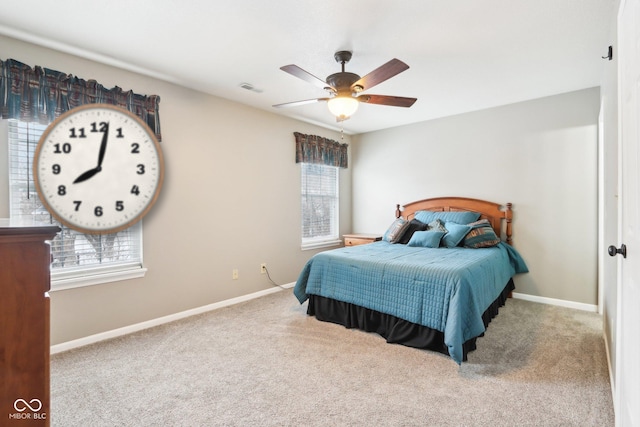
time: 8:02
